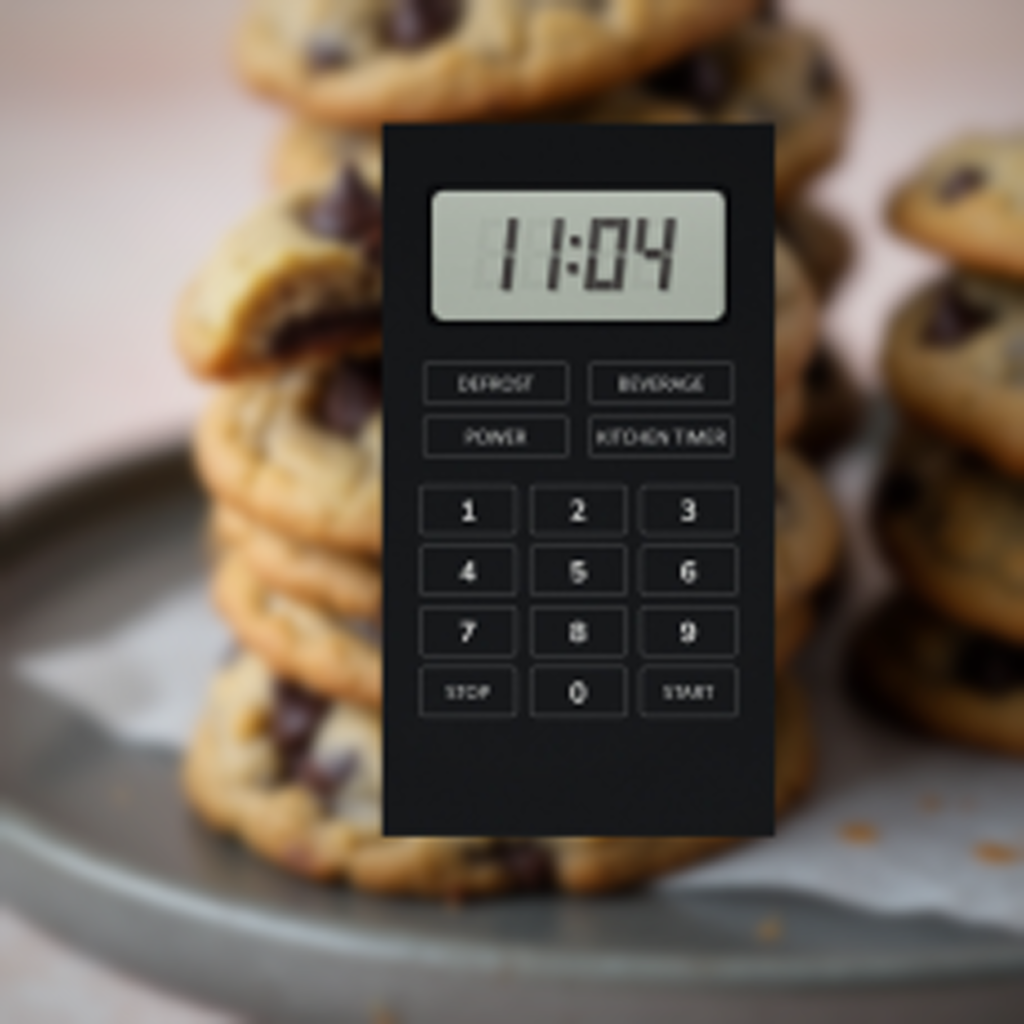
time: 11:04
